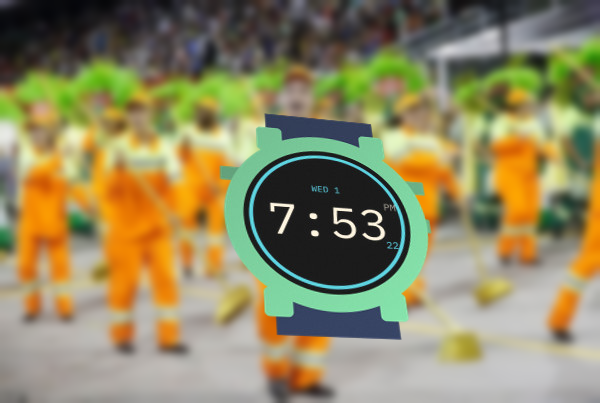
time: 7:53:22
